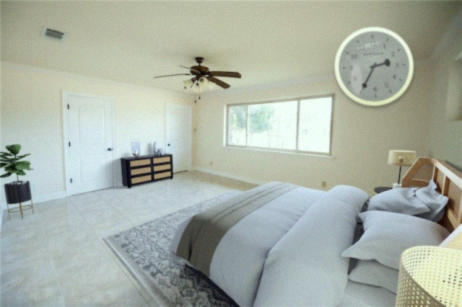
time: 2:35
